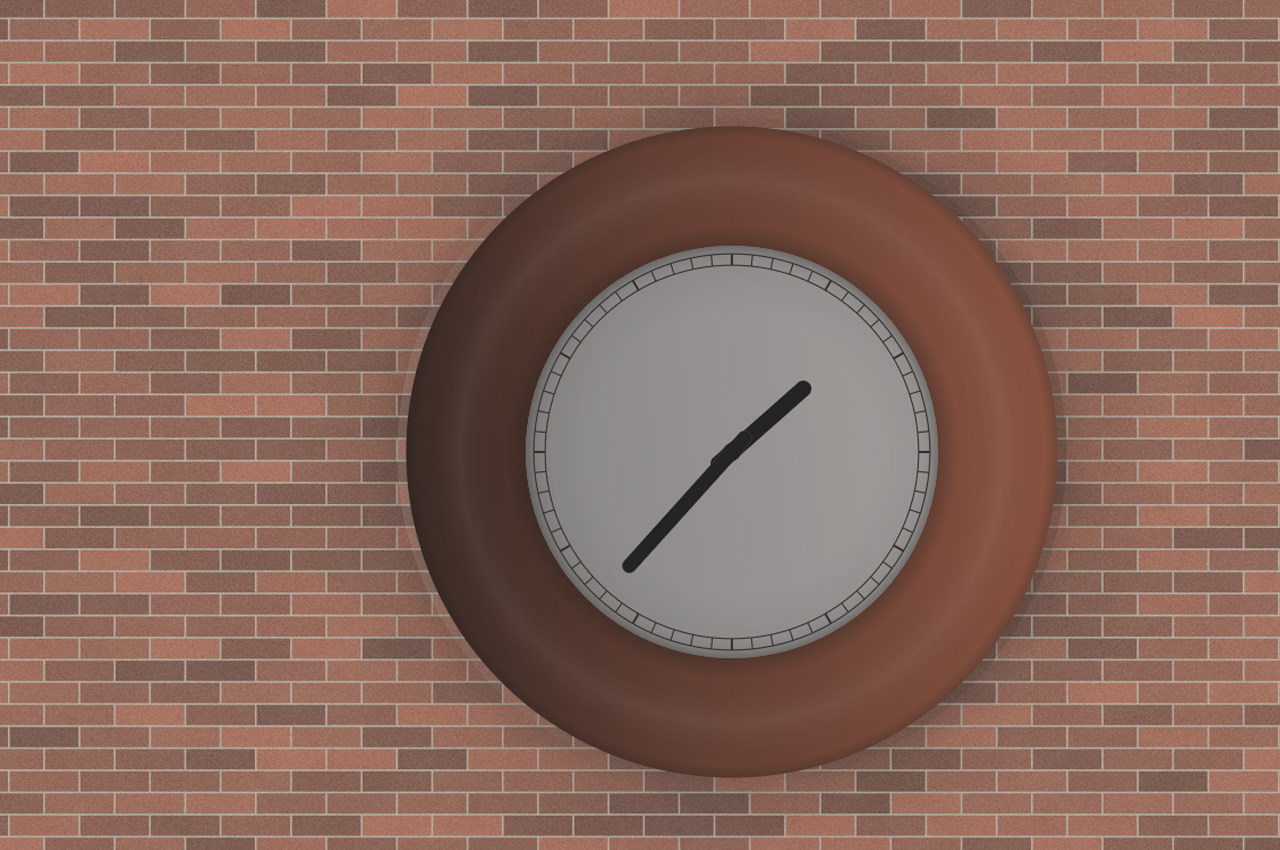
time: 1:37
